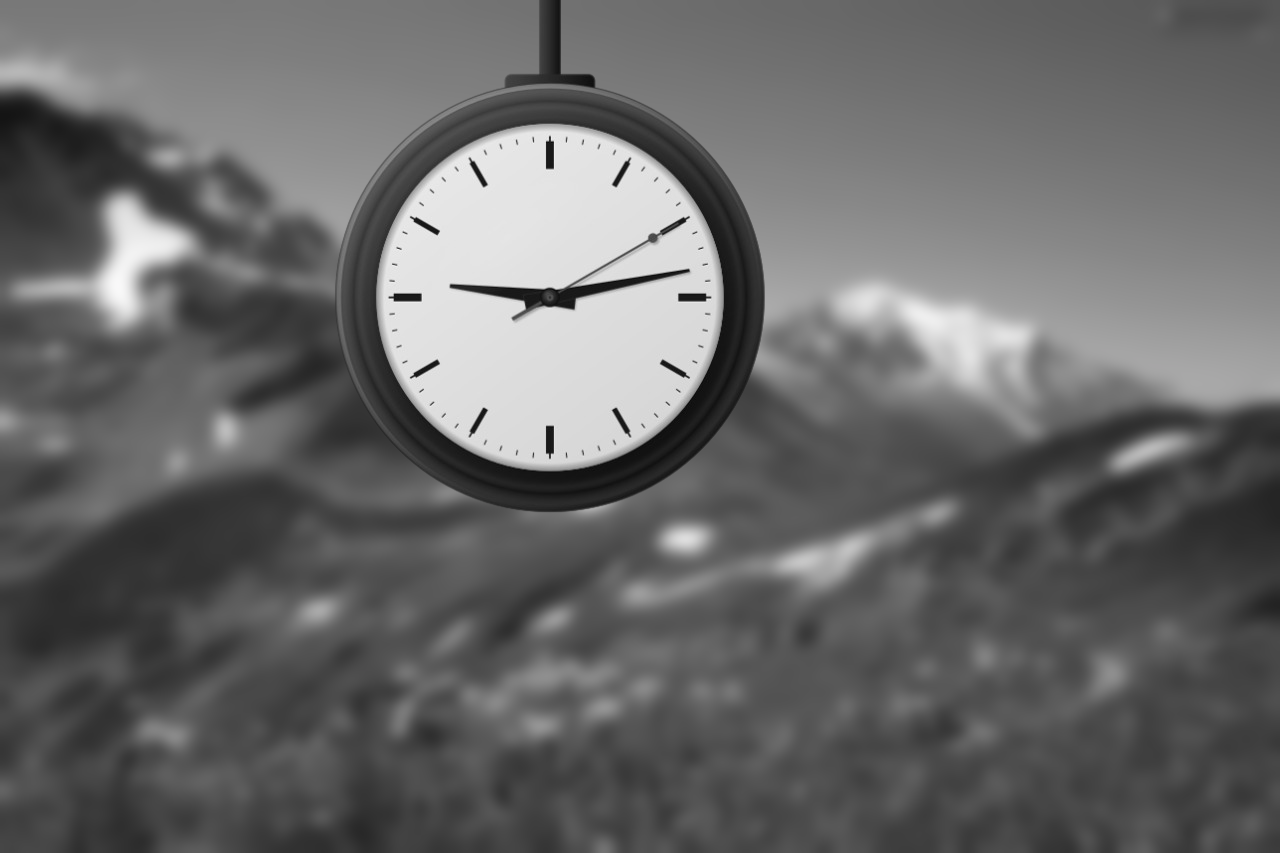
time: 9:13:10
